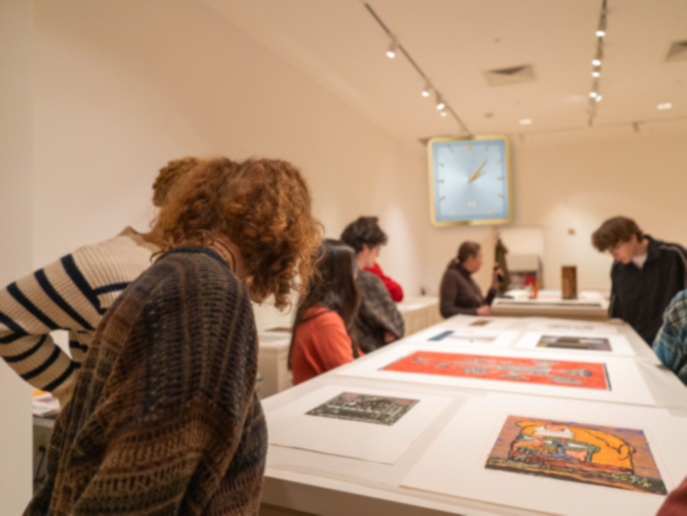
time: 2:07
